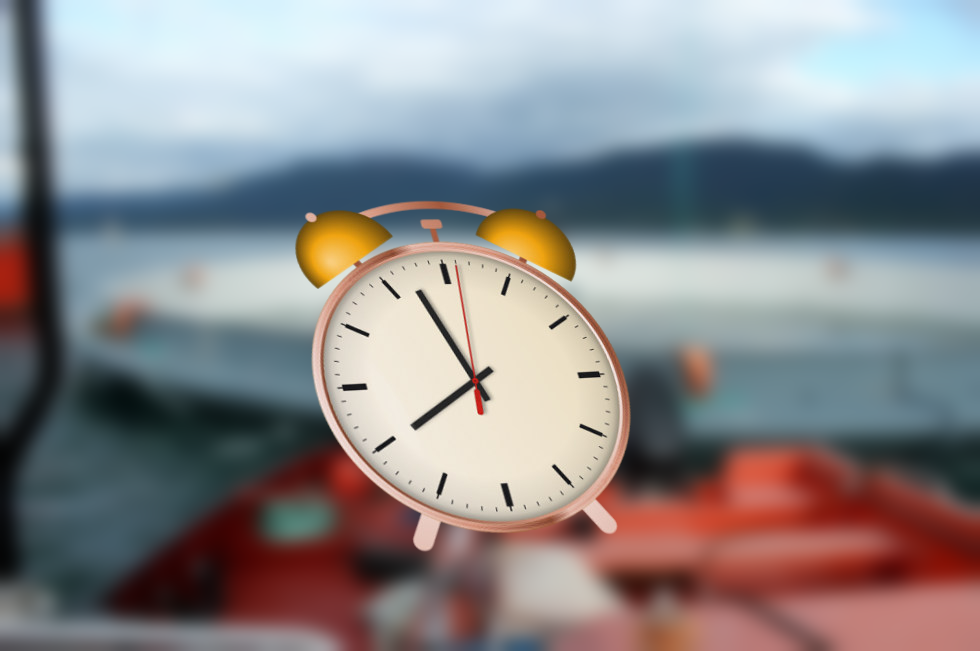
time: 7:57:01
